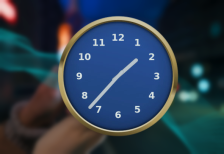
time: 1:37
